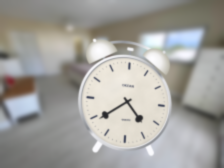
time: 4:39
